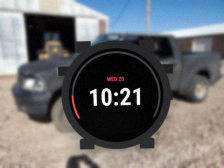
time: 10:21
